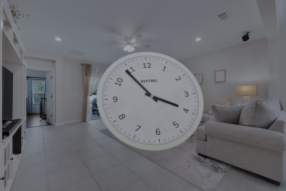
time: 3:54
